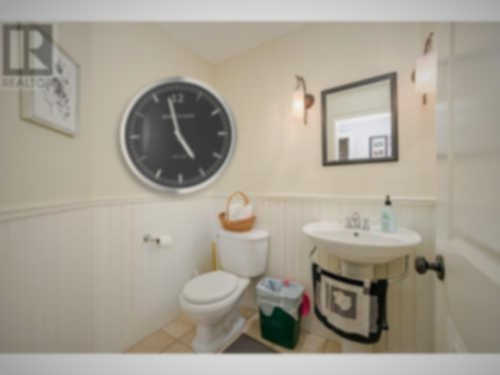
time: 4:58
